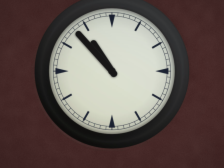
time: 10:53
